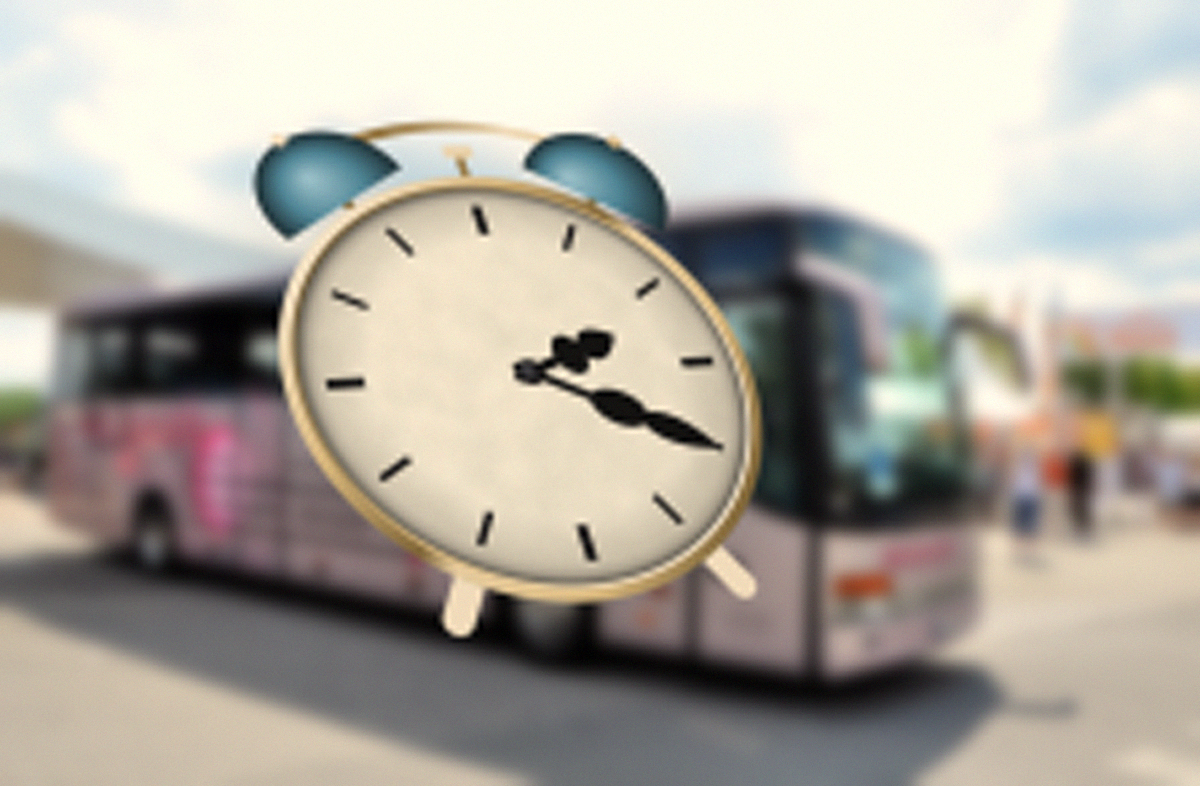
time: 2:20
